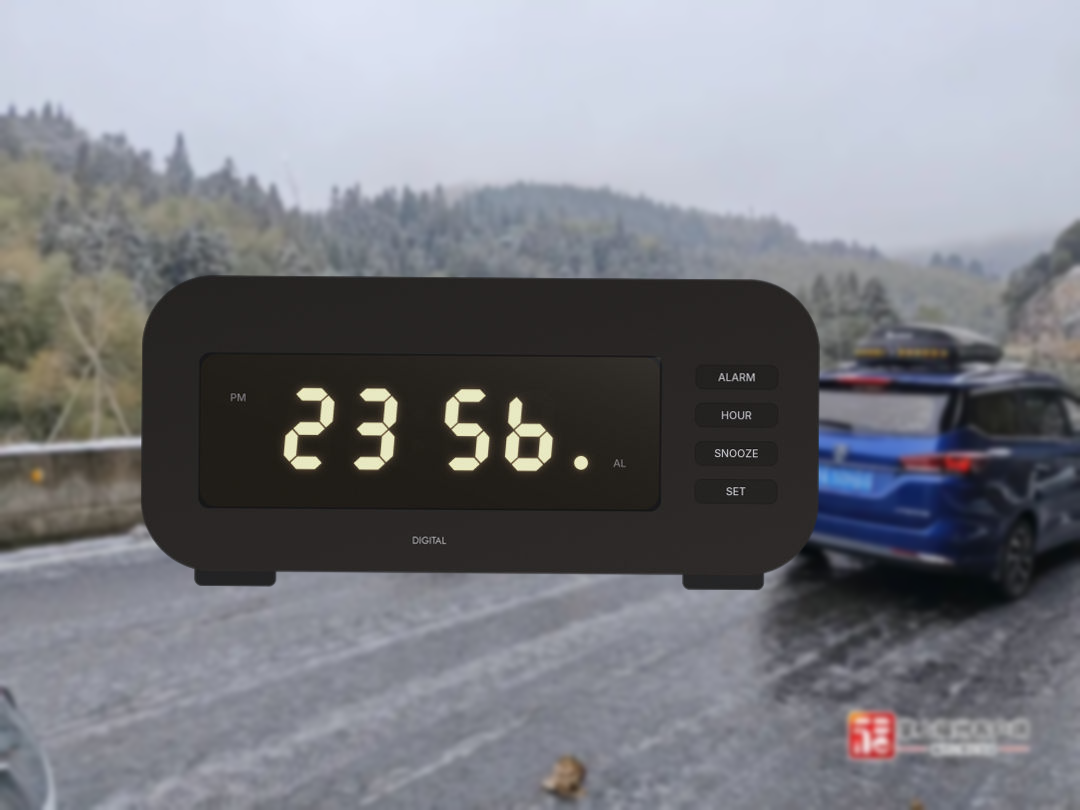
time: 23:56
